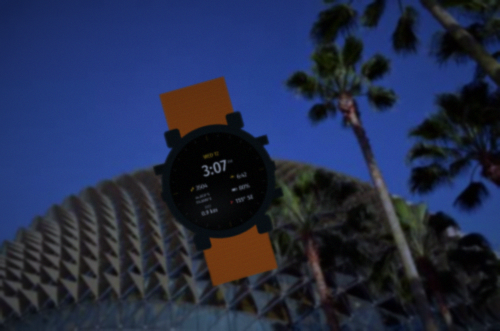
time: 3:07
